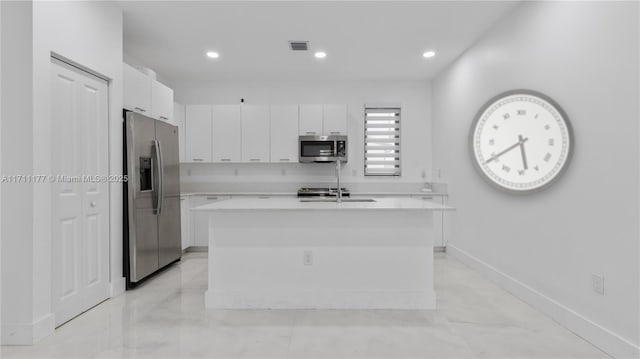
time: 5:40
